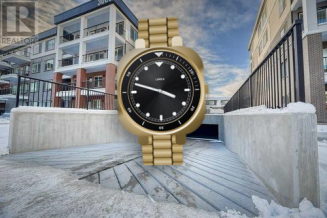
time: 3:48
